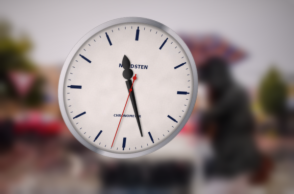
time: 11:26:32
